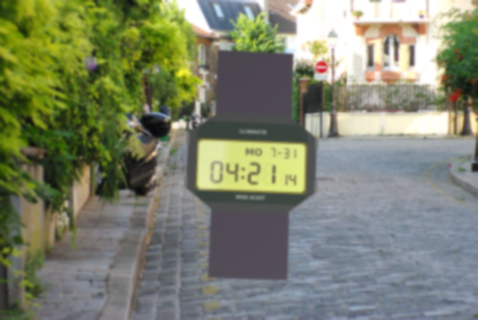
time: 4:21:14
